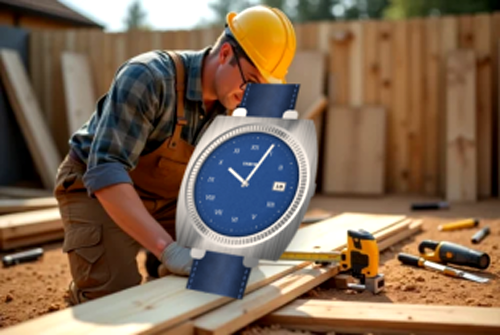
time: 10:04
